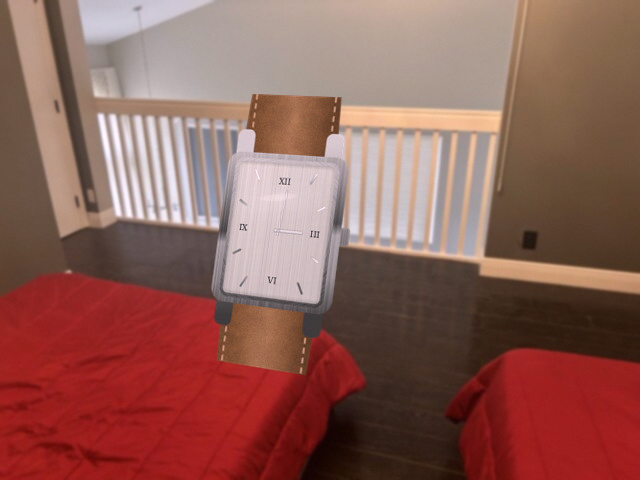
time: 3:01
